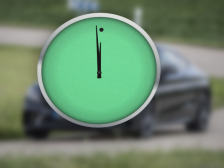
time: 11:59
